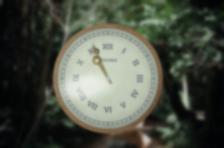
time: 10:56
